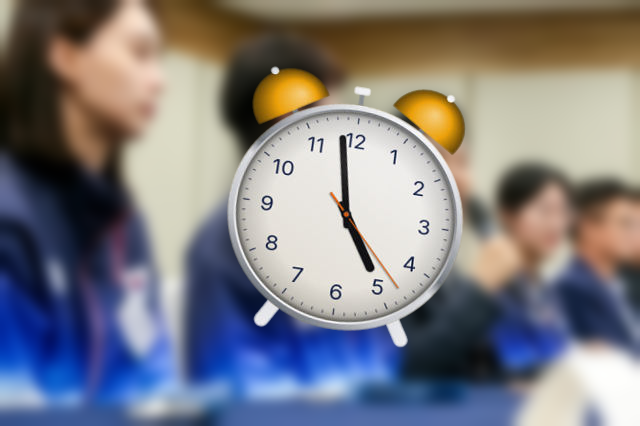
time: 4:58:23
